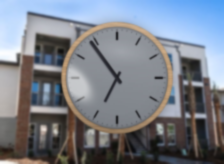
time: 6:54
